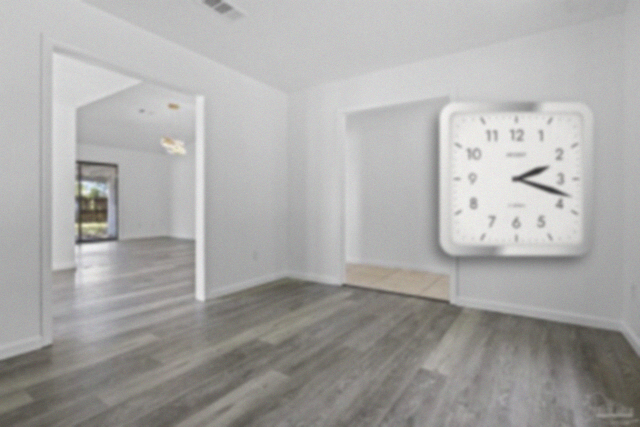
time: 2:18
